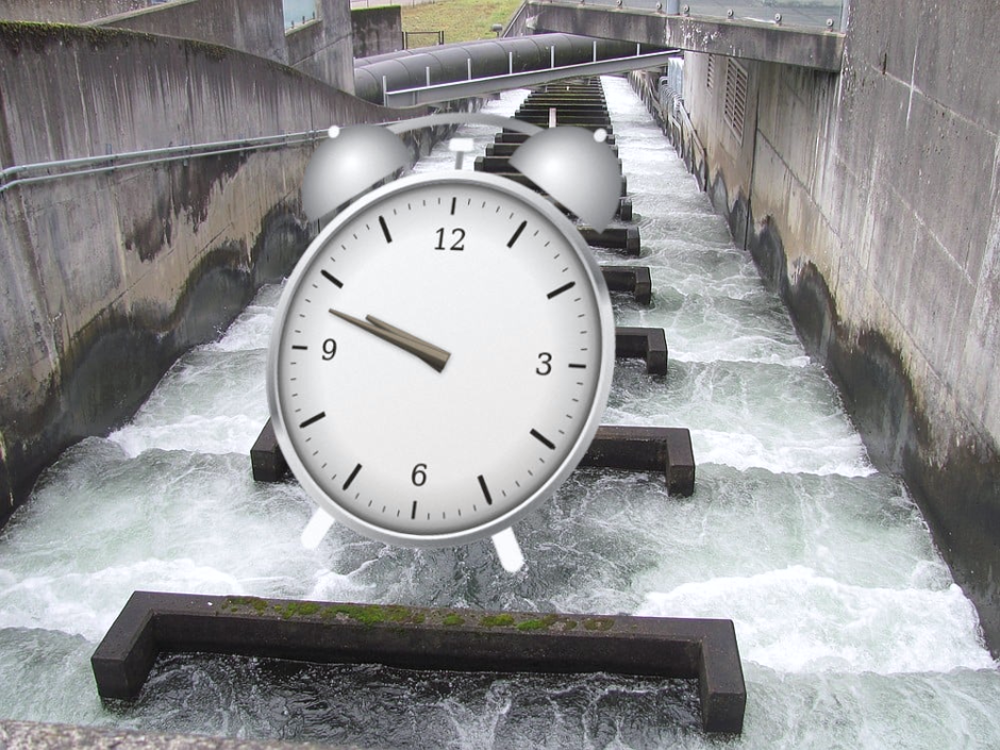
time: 9:48
